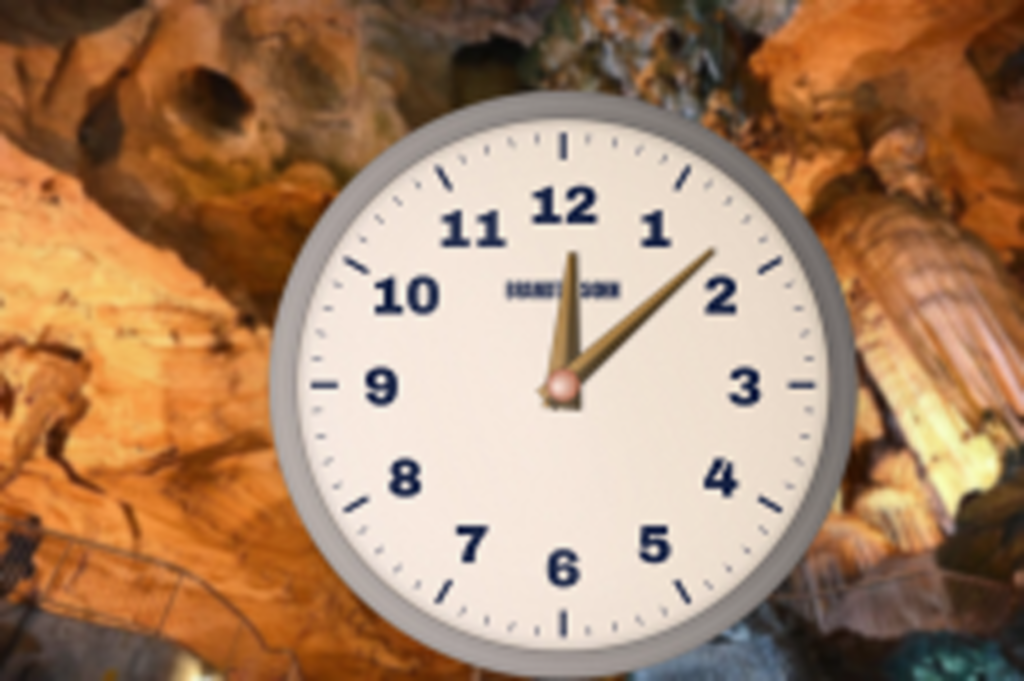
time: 12:08
